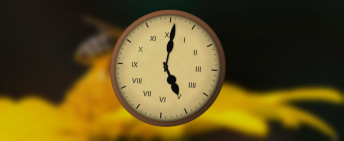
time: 5:01
